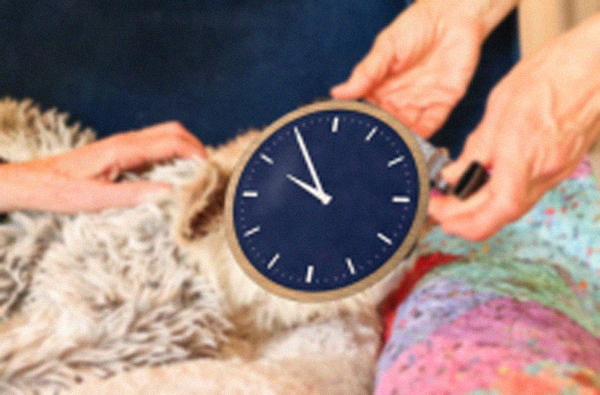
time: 9:55
